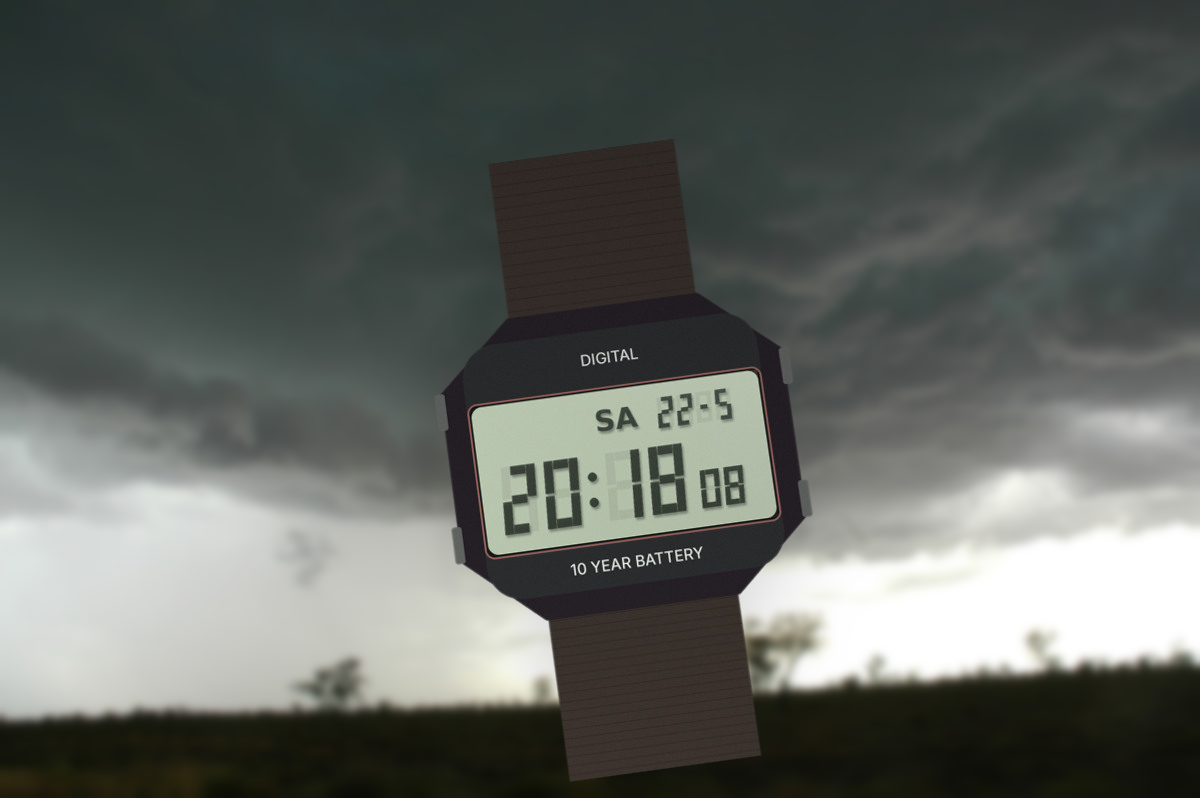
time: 20:18:08
